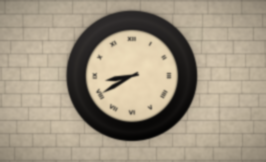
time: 8:40
